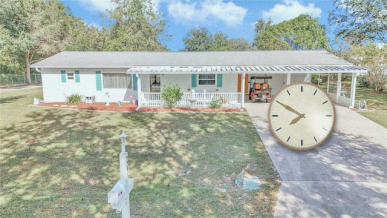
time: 7:50
